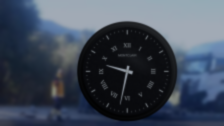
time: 9:32
